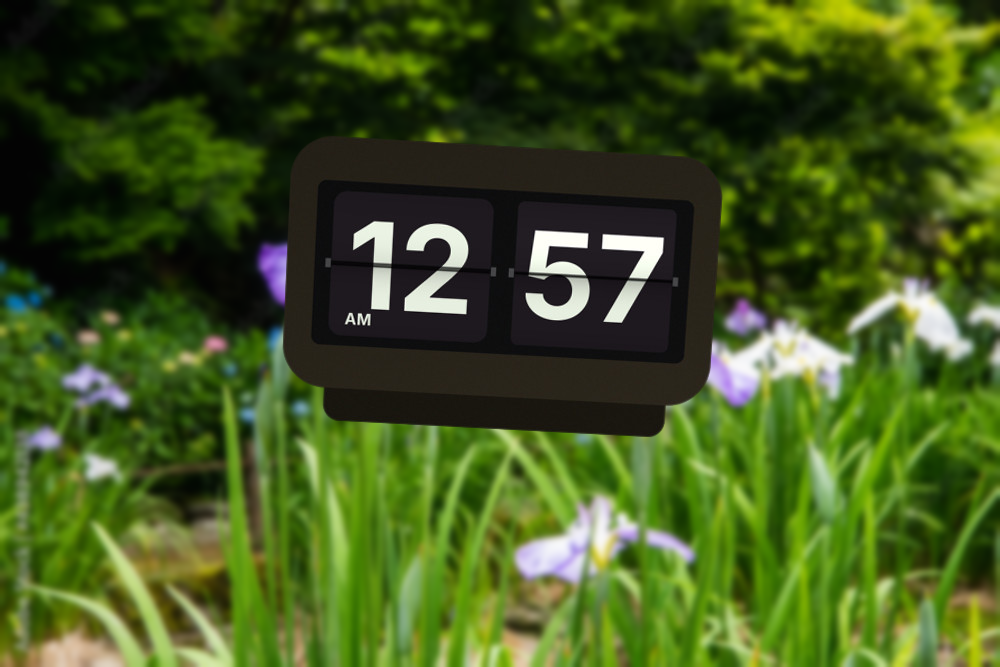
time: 12:57
